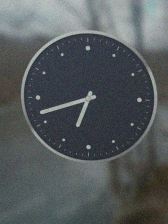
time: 6:42
